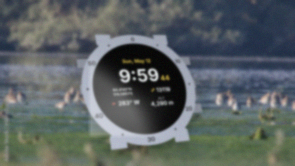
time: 9:59
